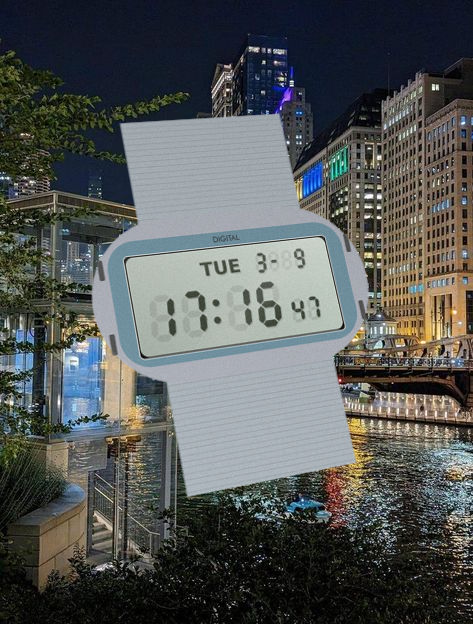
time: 17:16:47
